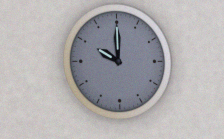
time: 10:00
